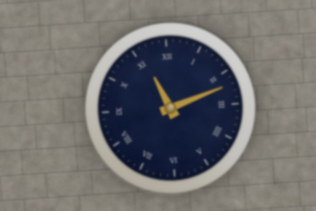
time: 11:12
